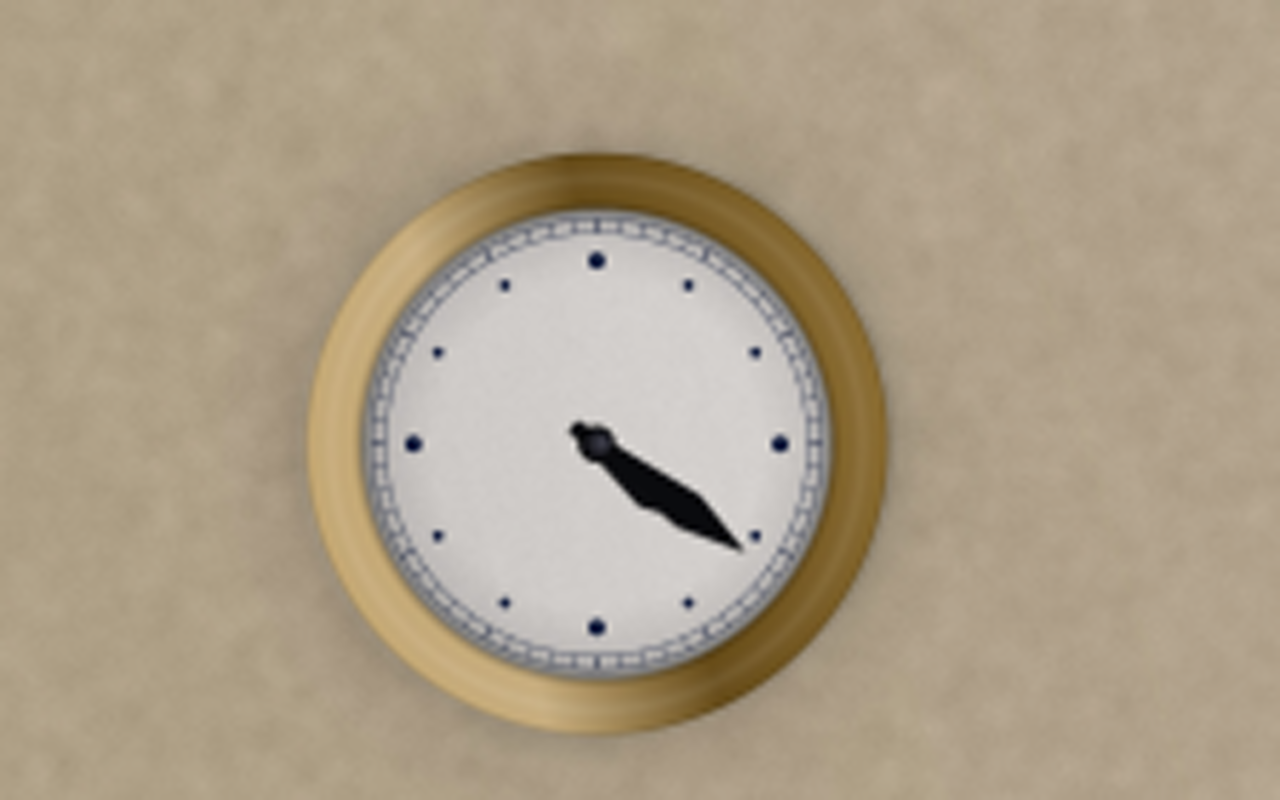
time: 4:21
